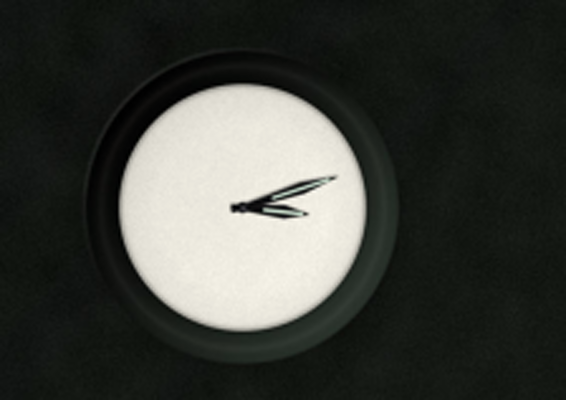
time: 3:12
